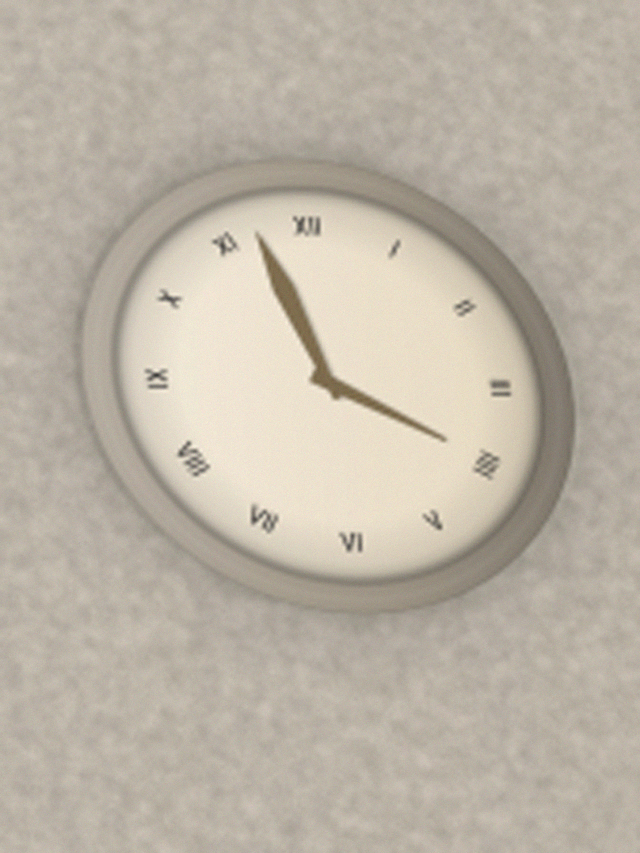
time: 3:57
